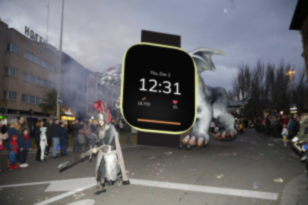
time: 12:31
